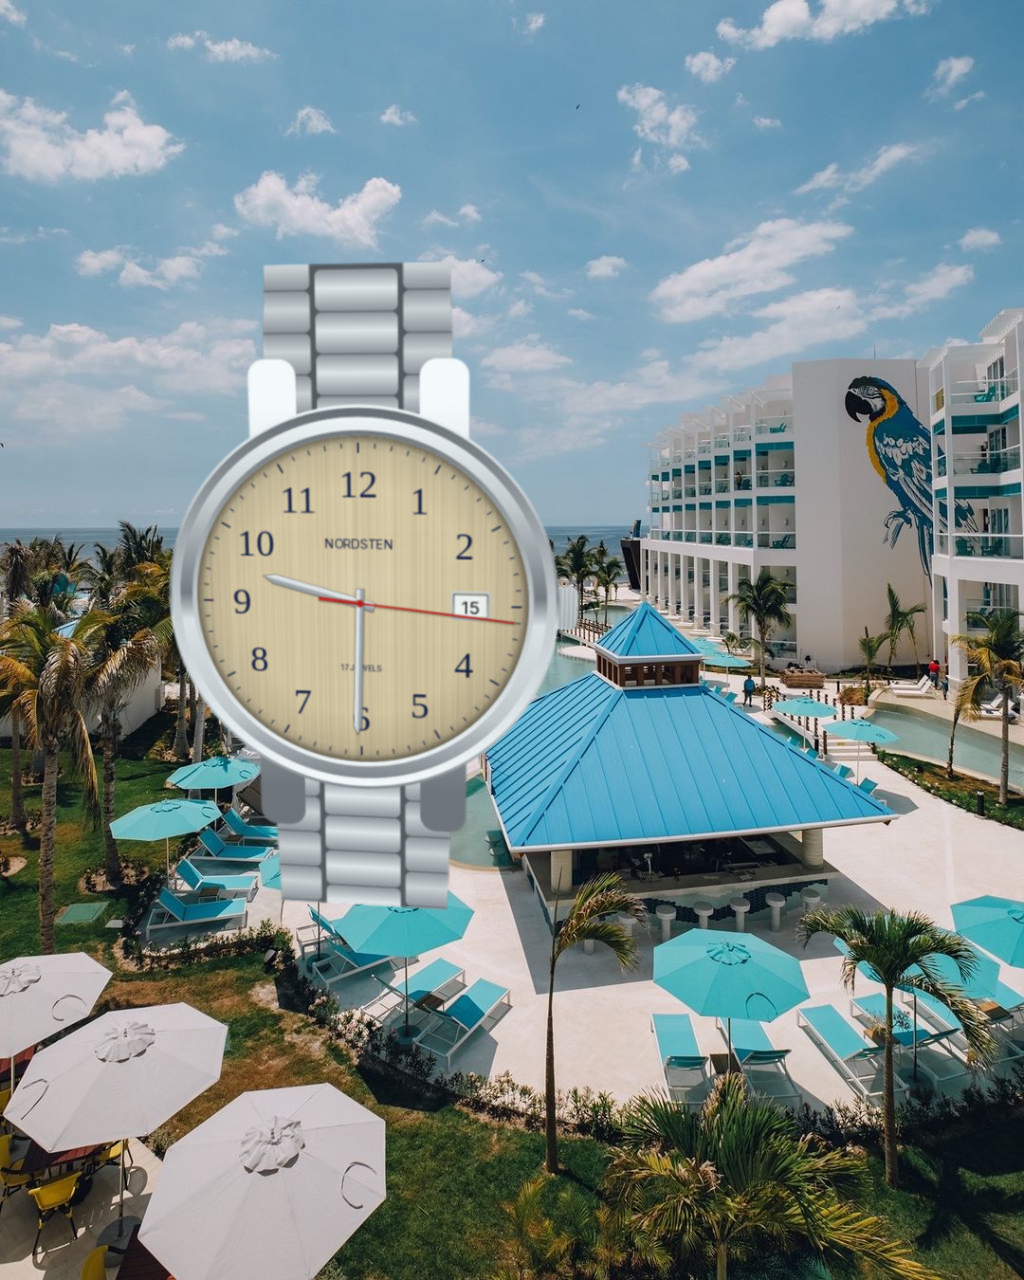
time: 9:30:16
